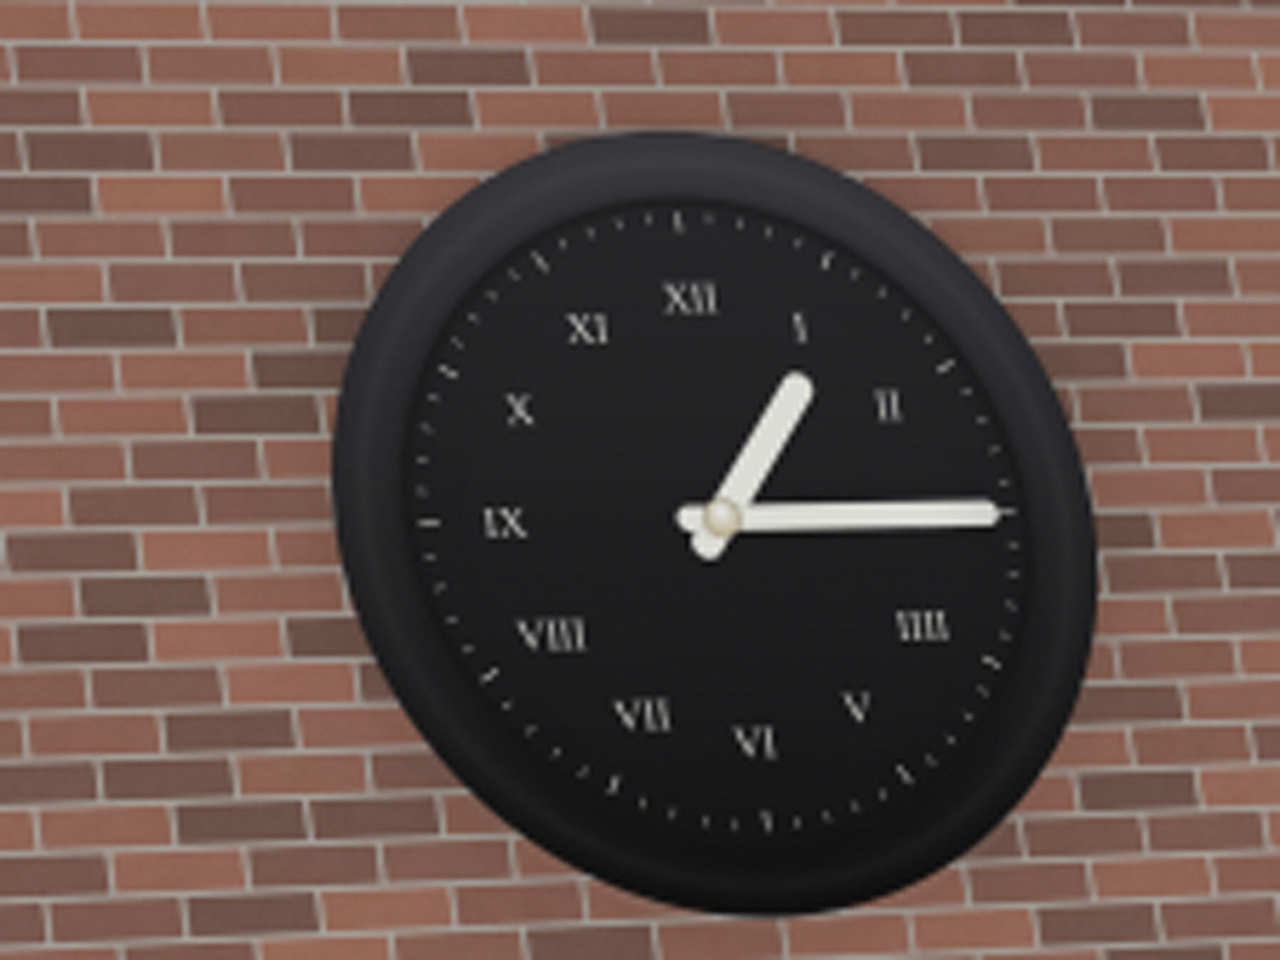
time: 1:15
